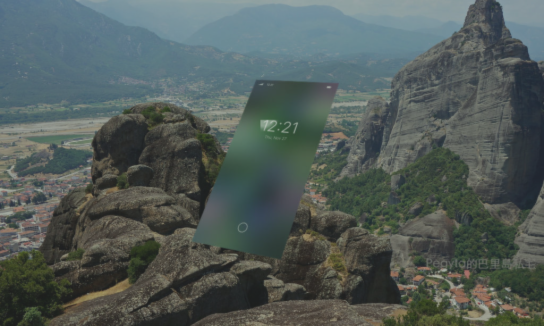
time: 12:21
